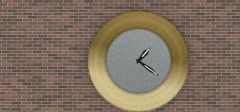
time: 1:21
